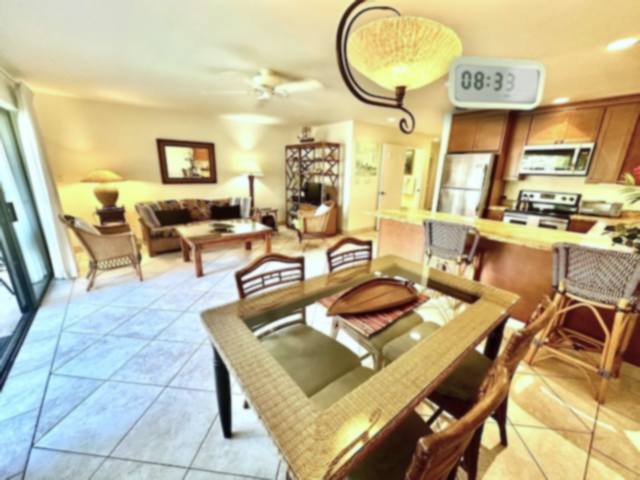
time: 8:33
